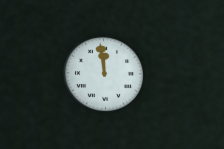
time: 11:59
